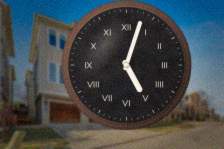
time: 5:03
